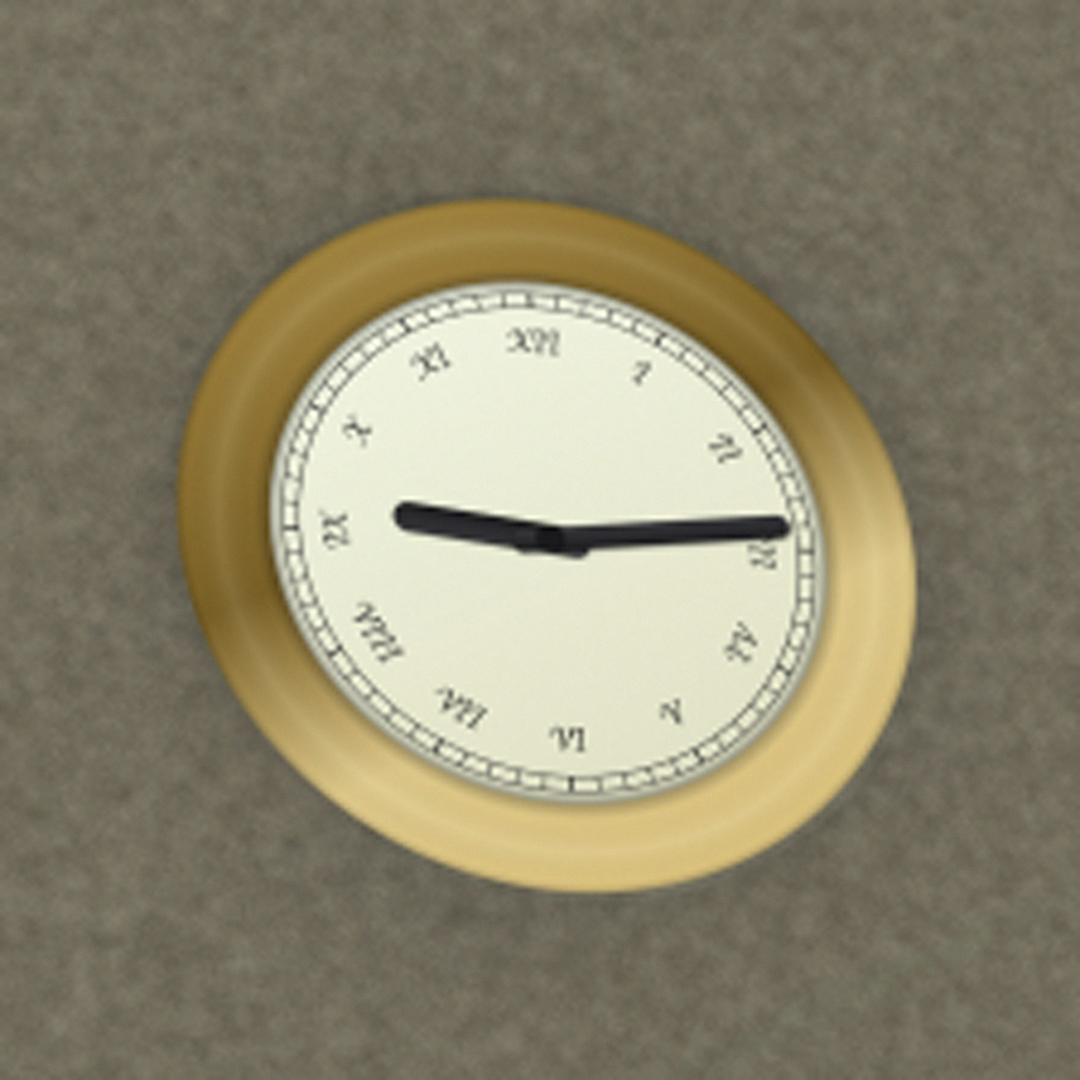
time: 9:14
